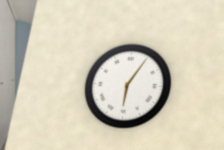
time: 6:05
